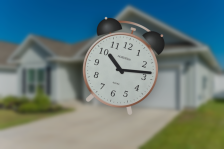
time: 10:13
